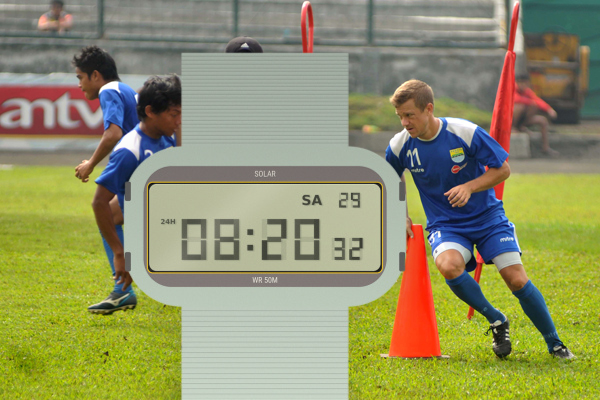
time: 8:20:32
